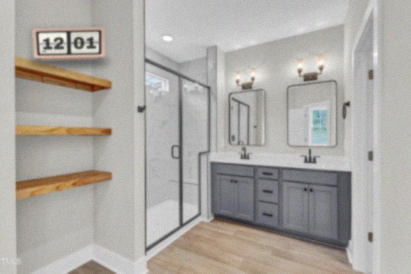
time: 12:01
